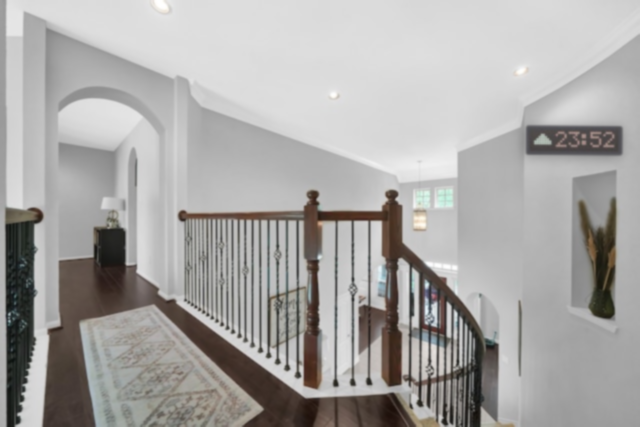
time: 23:52
